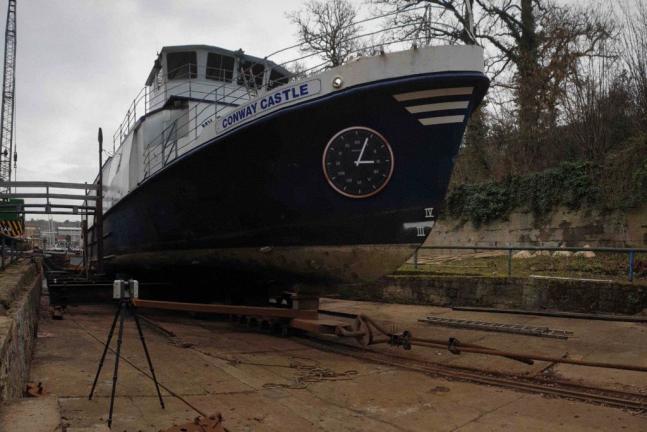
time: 3:04
